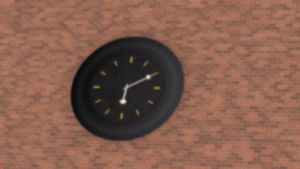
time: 6:10
